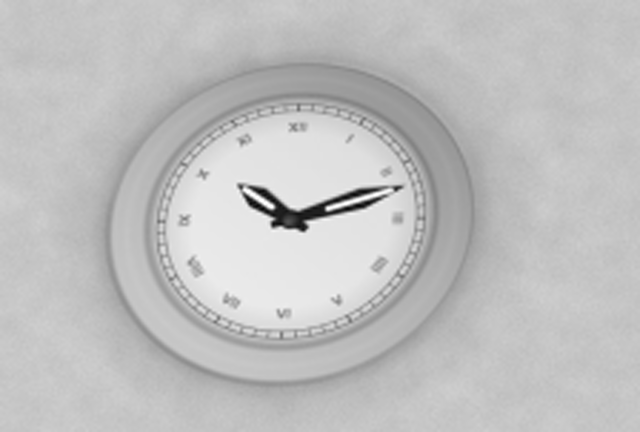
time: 10:12
